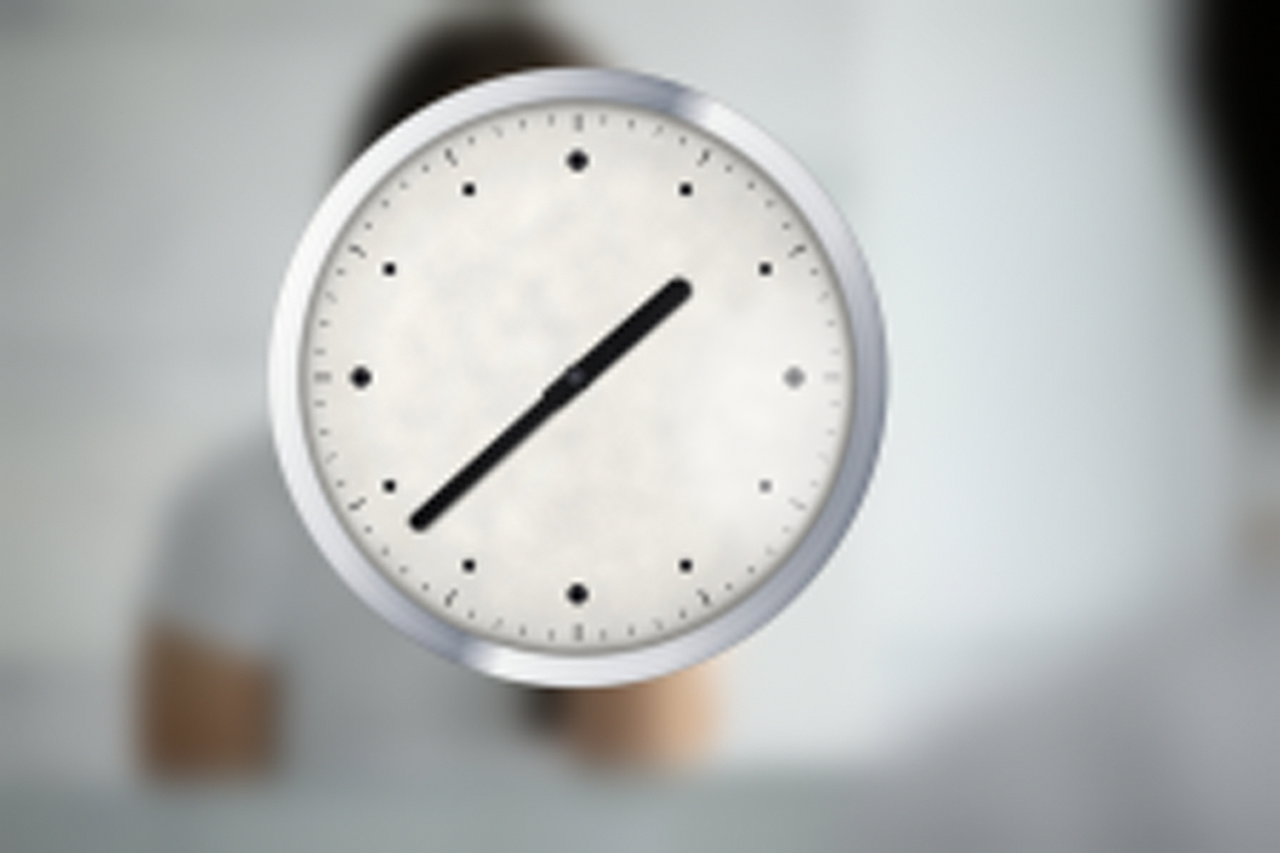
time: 1:38
